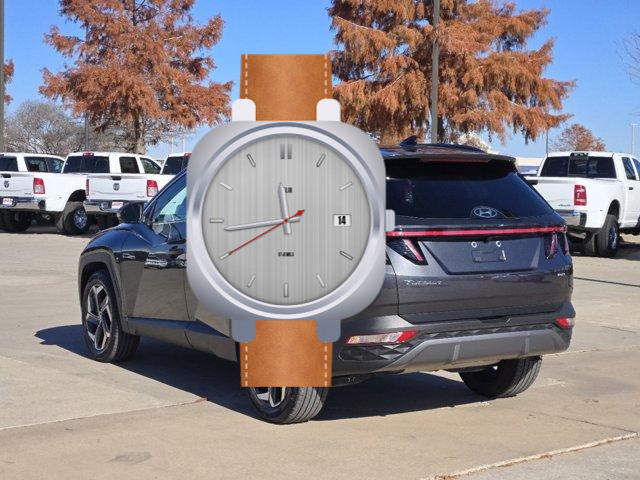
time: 11:43:40
